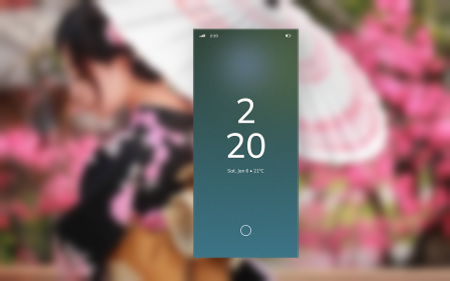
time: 2:20
